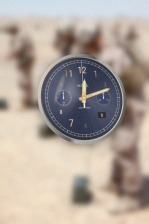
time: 12:12
